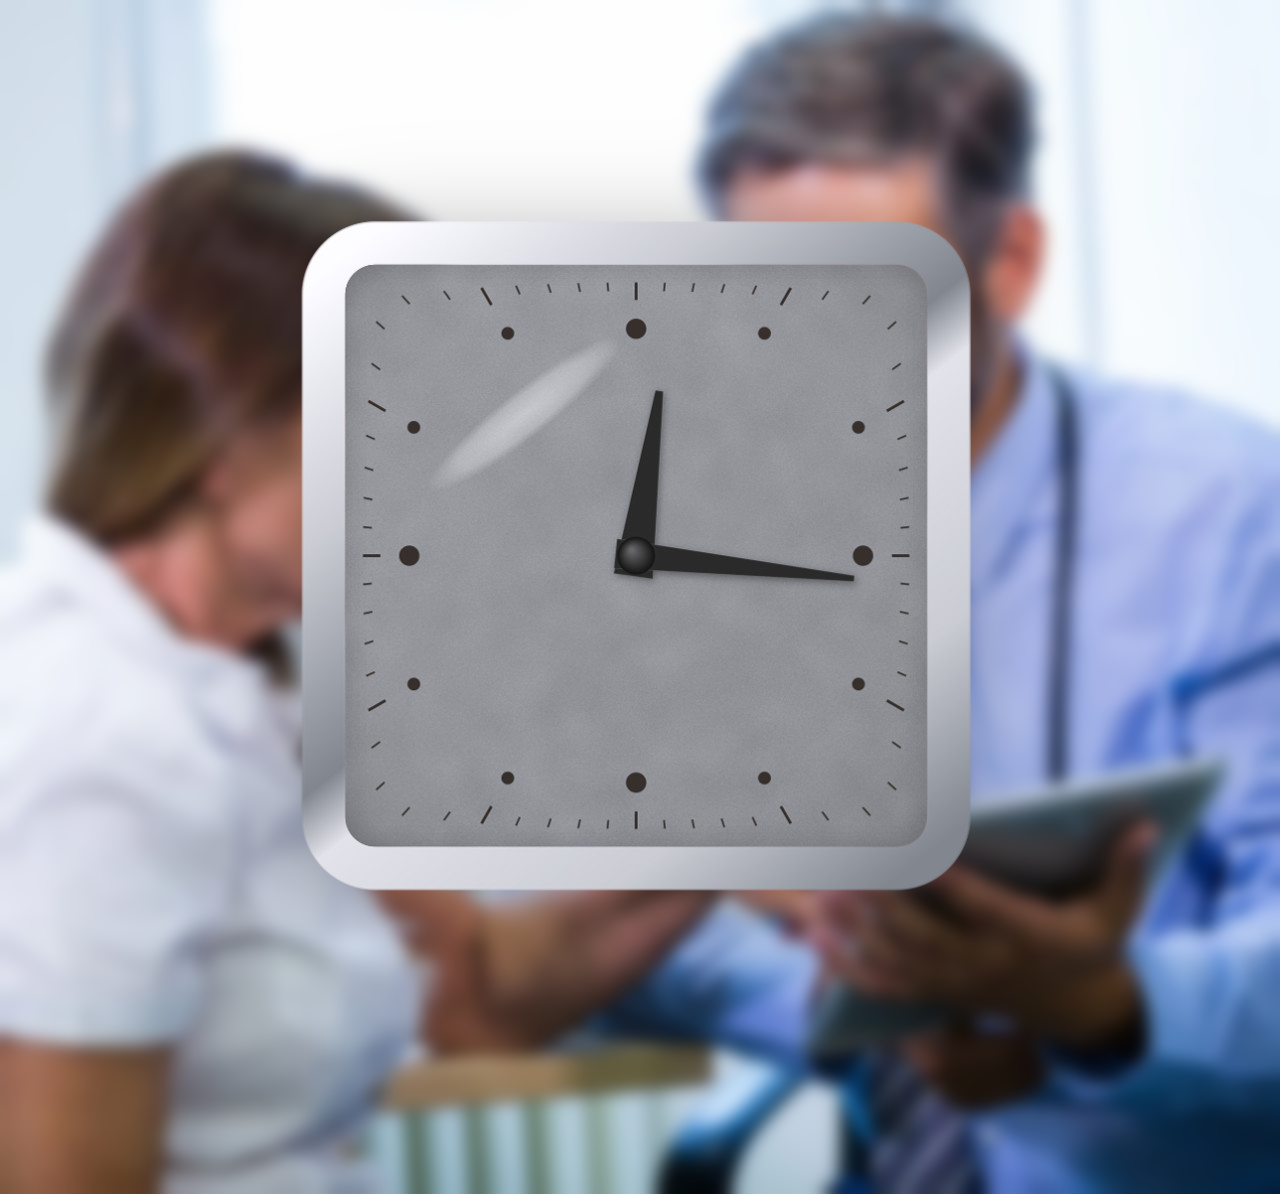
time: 12:16
